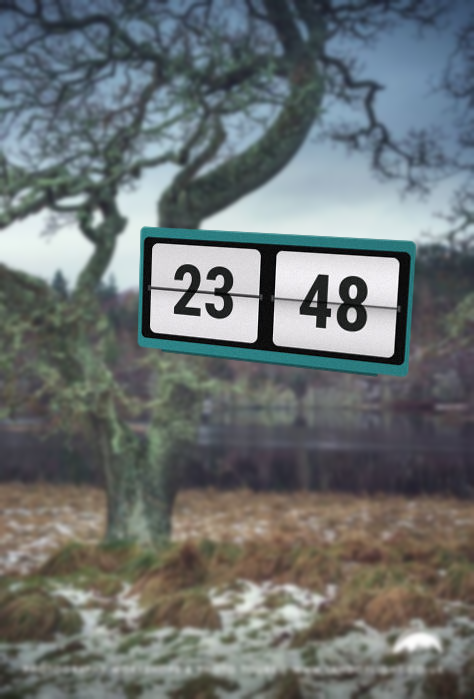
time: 23:48
